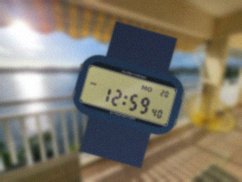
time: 12:59
